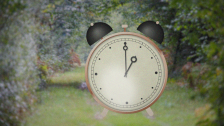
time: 1:00
